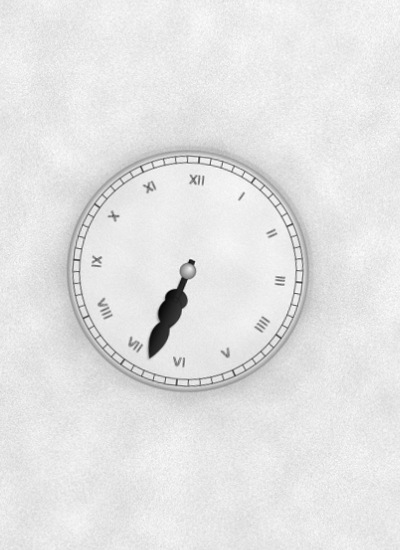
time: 6:33
